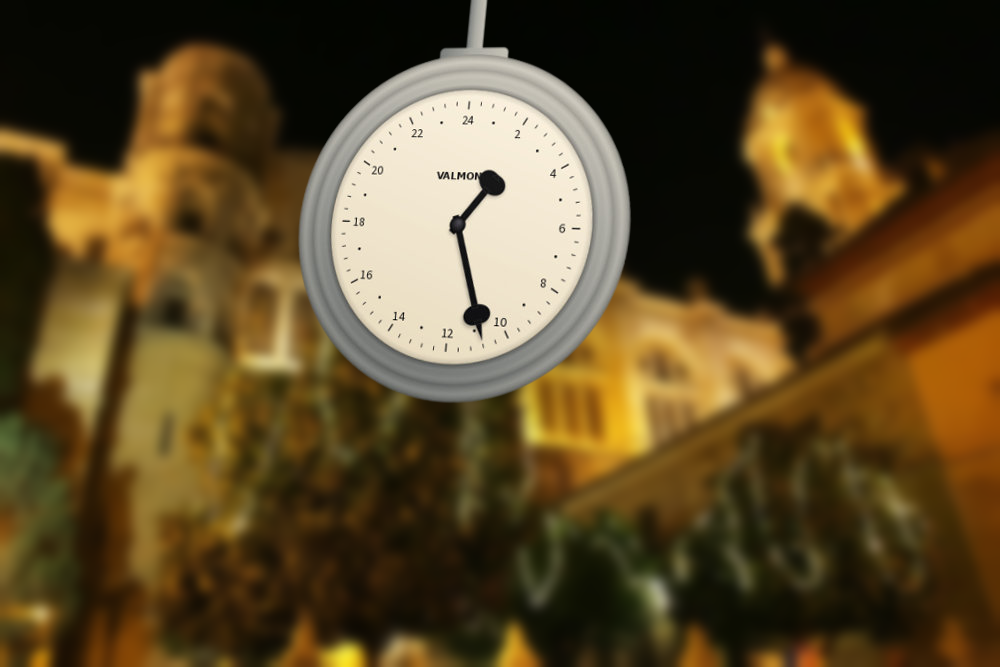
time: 2:27
